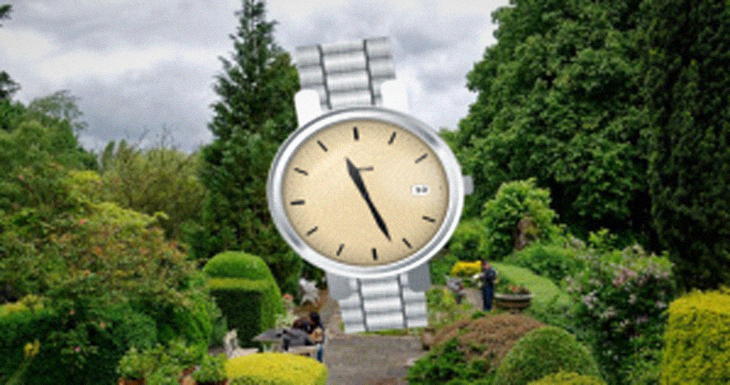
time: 11:27
